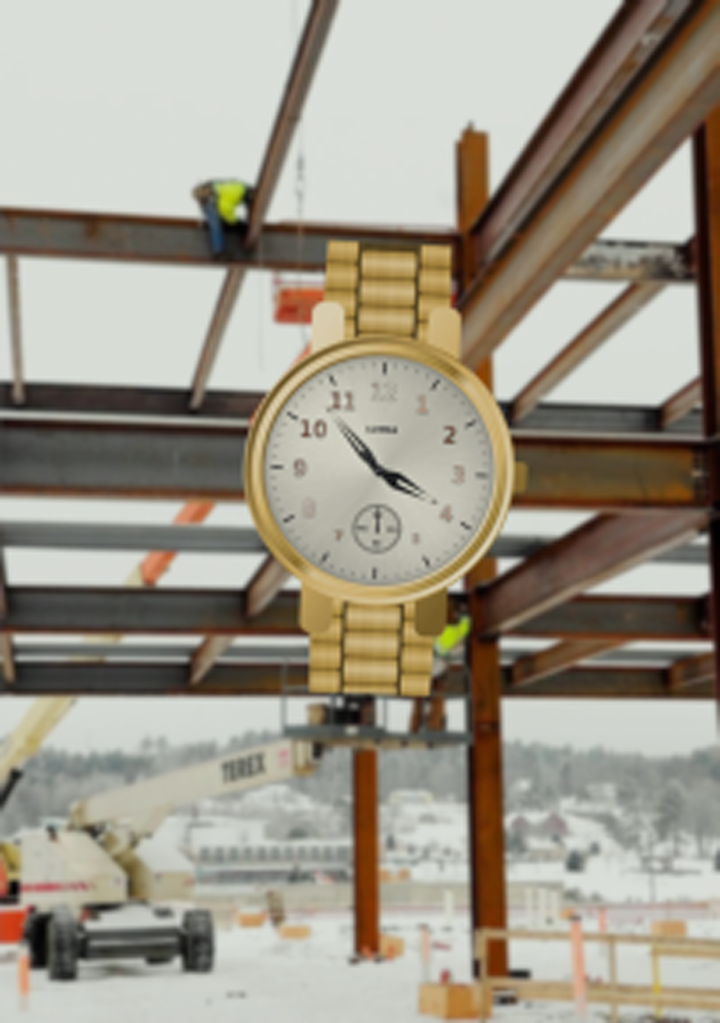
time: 3:53
